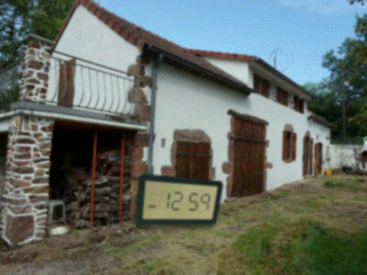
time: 12:59
